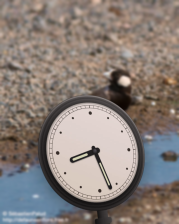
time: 8:27
